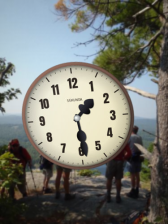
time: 1:29
